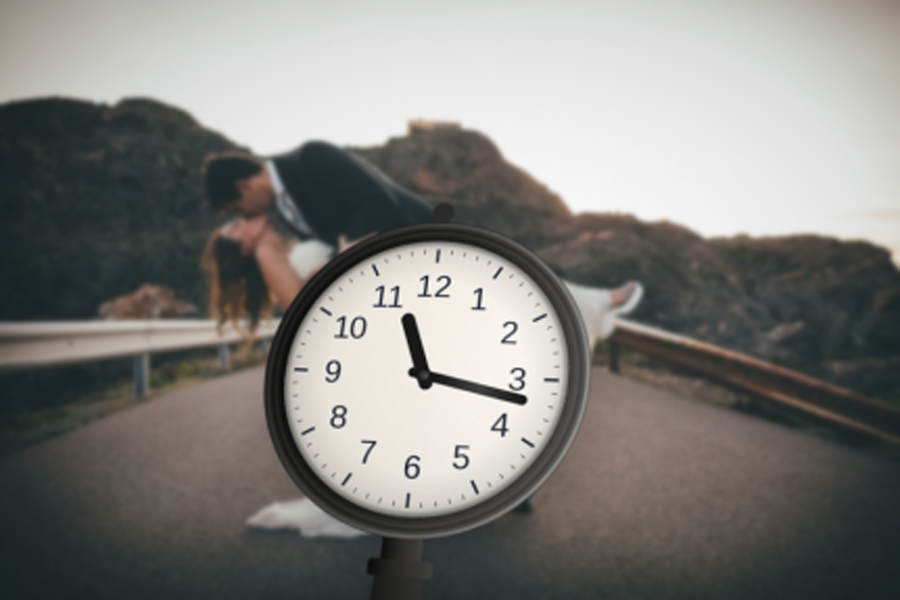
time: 11:17
